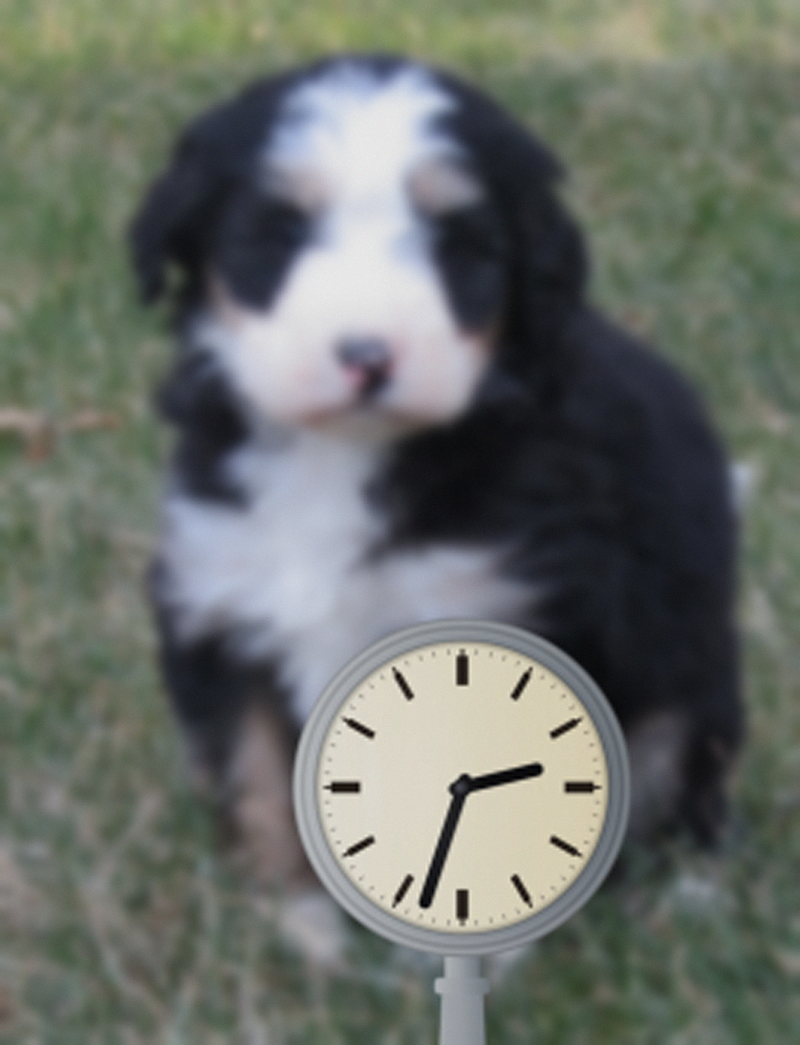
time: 2:33
